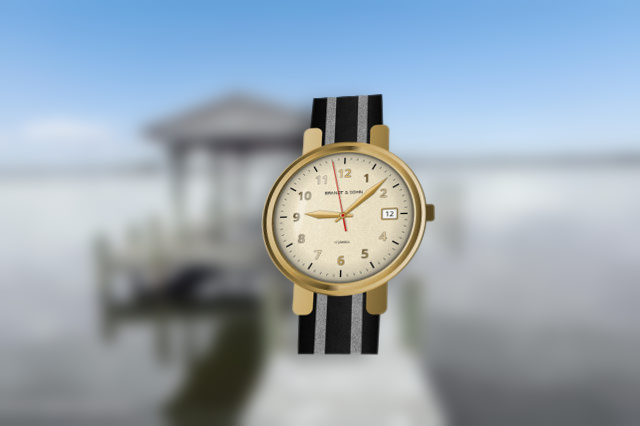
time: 9:07:58
